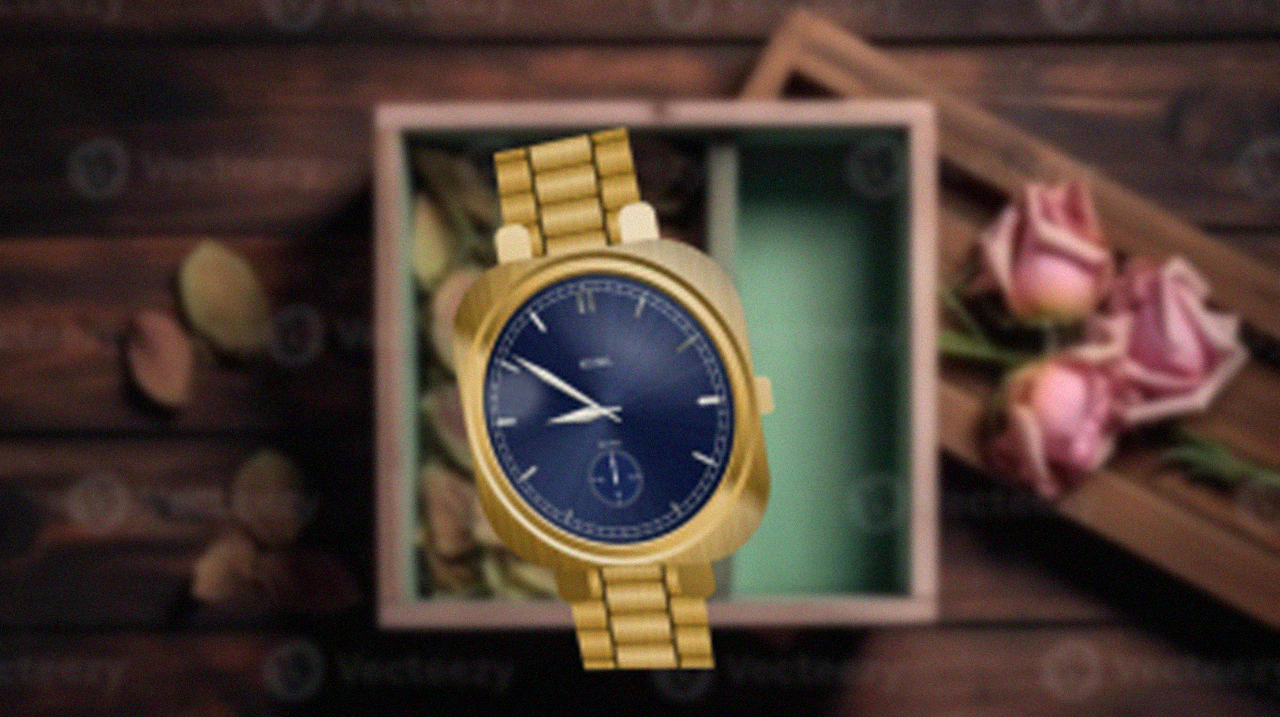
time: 8:51
